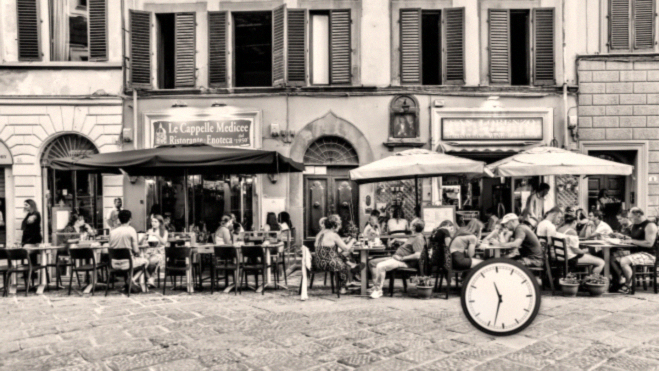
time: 11:33
